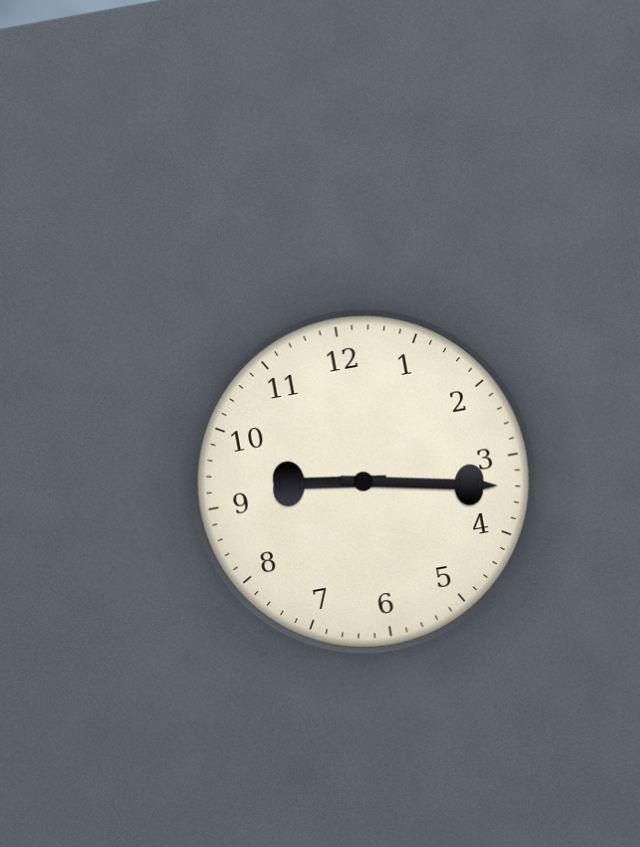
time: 9:17
